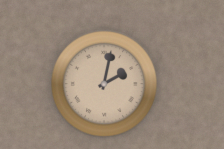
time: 2:02
